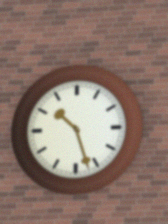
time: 10:27
